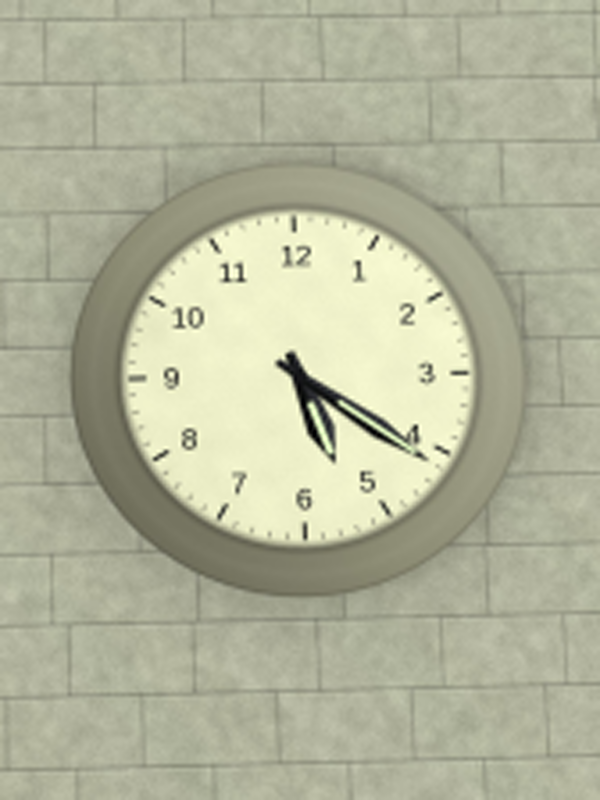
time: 5:21
